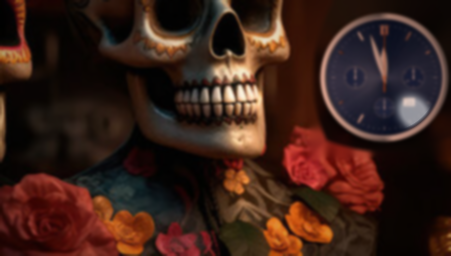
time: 11:57
